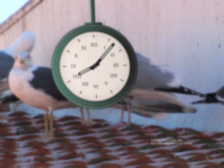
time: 8:07
